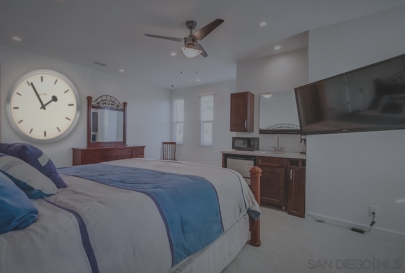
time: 1:56
